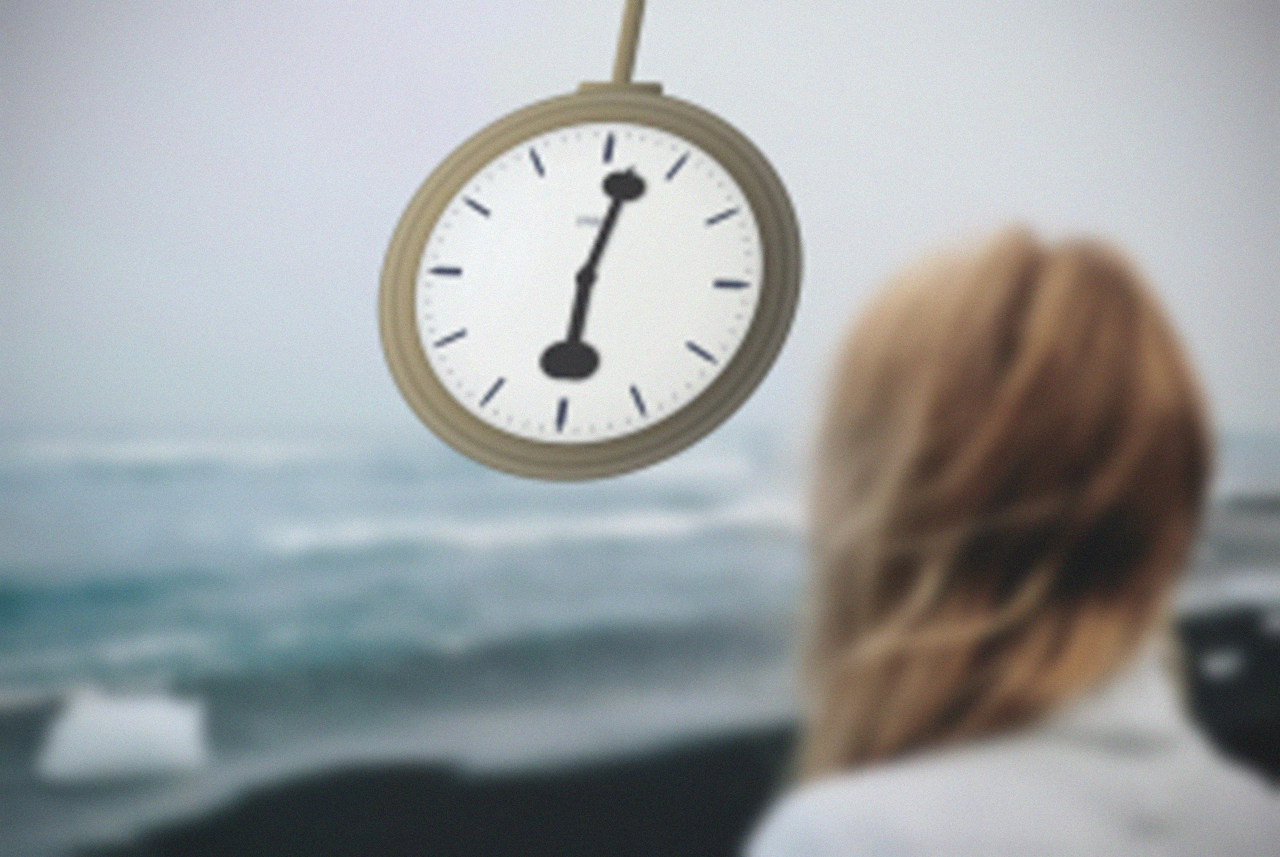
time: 6:02
